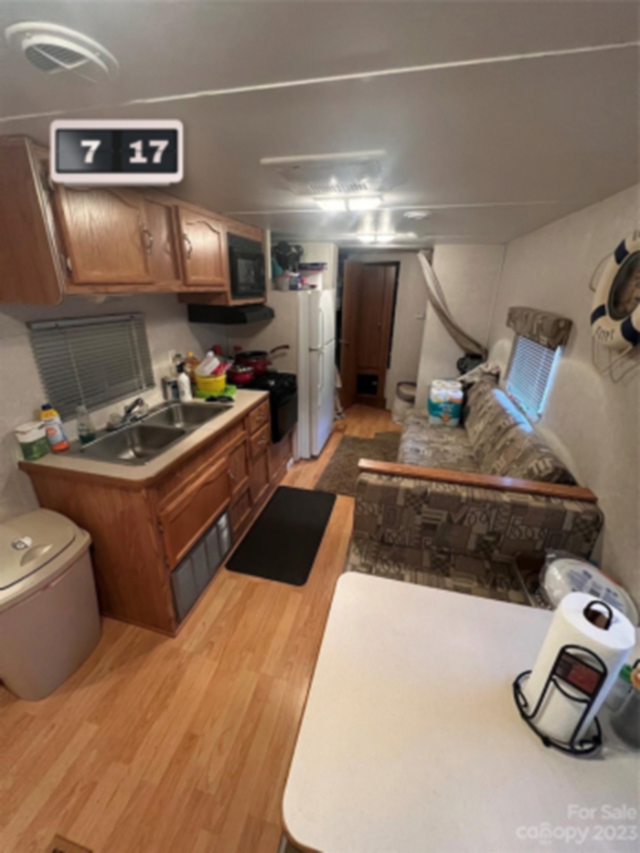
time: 7:17
